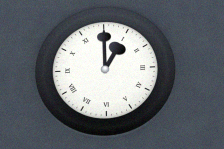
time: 1:00
